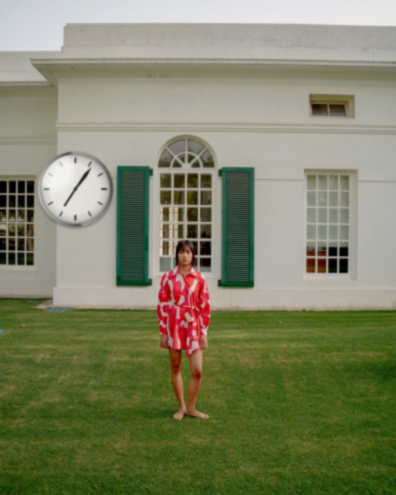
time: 7:06
